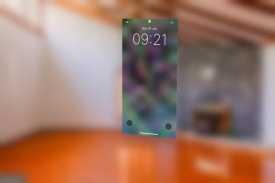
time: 9:21
